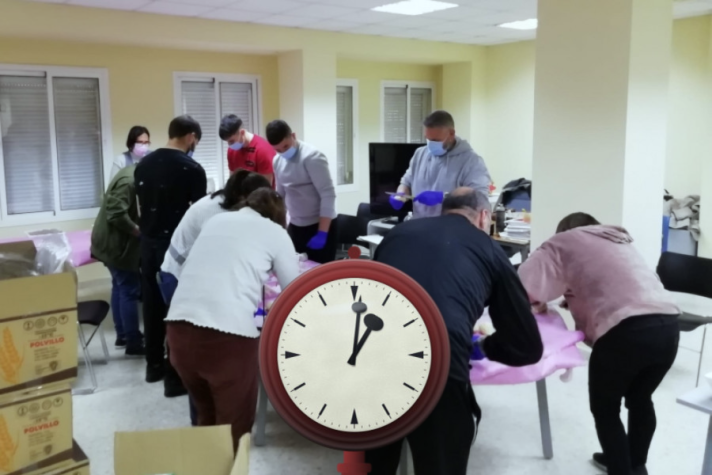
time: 1:01
